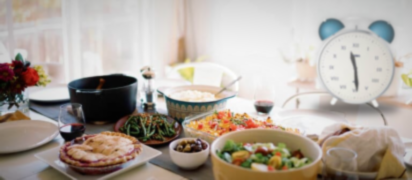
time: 11:29
